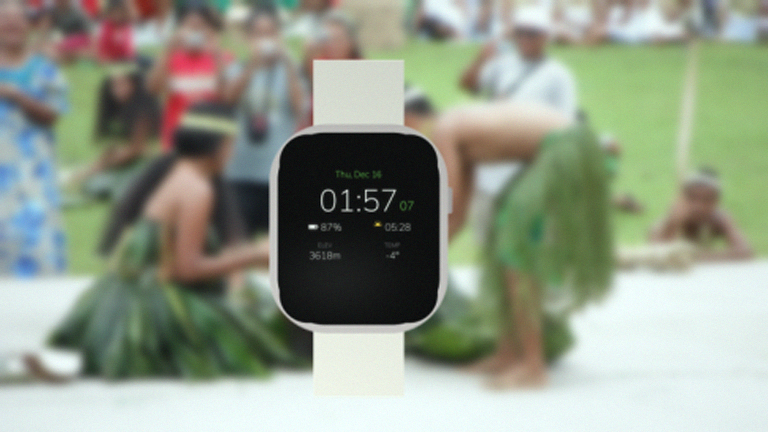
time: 1:57:07
